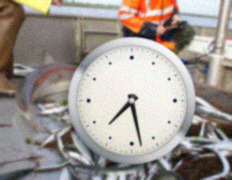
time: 7:28
